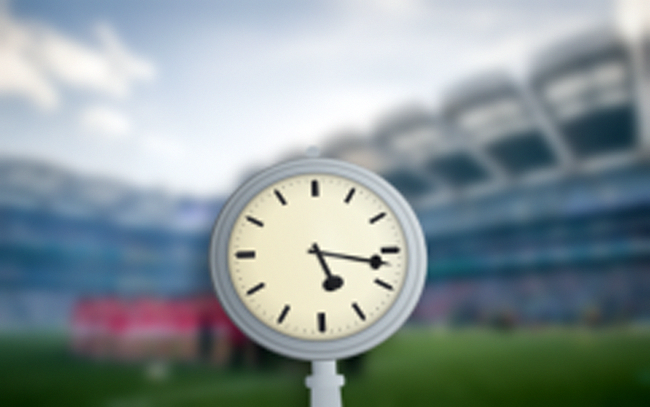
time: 5:17
